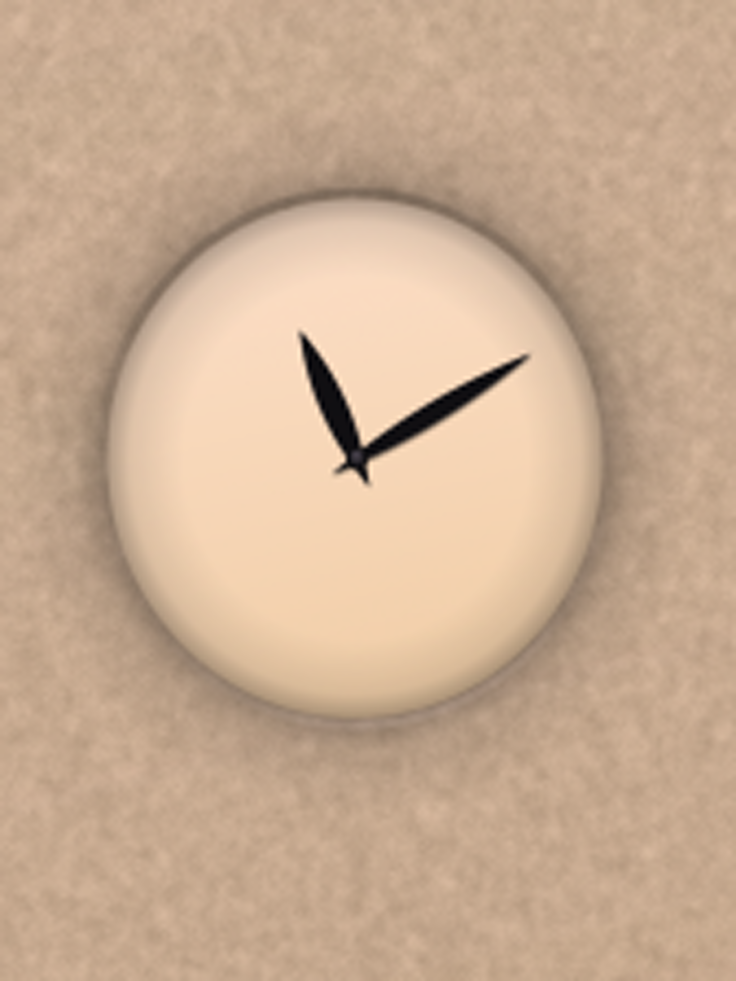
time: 11:10
